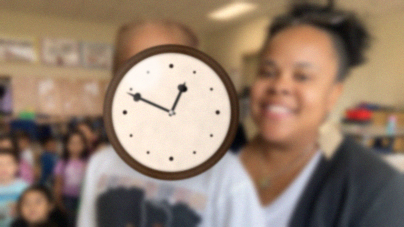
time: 12:49
